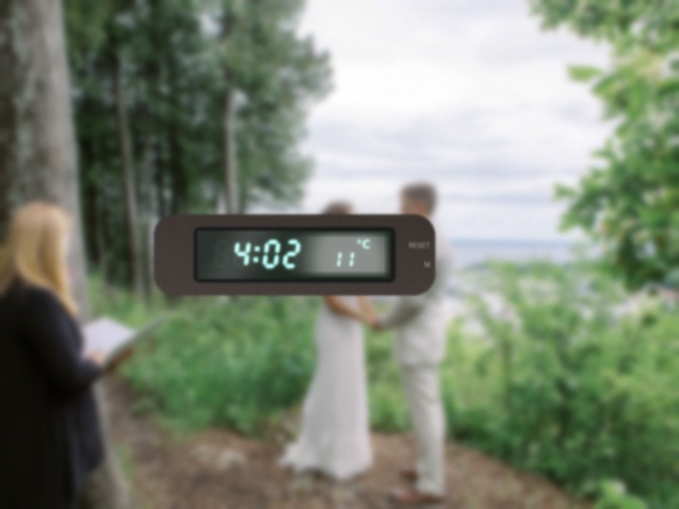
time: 4:02
